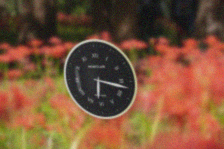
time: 6:17
